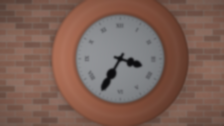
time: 3:35
